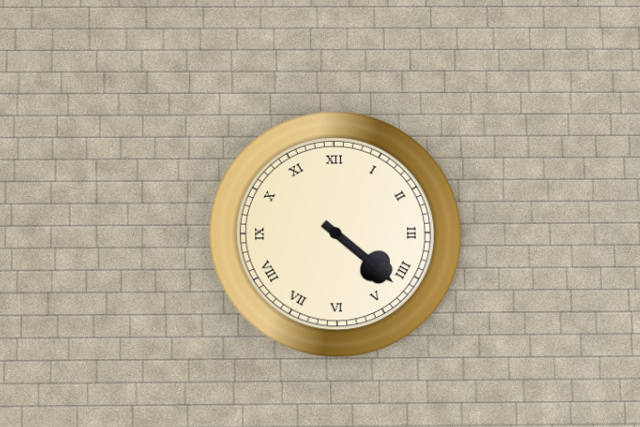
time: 4:22
